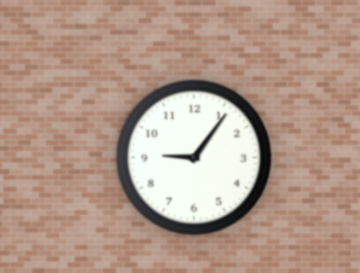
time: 9:06
